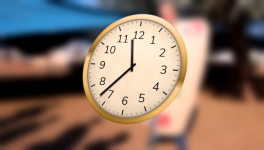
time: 11:37
